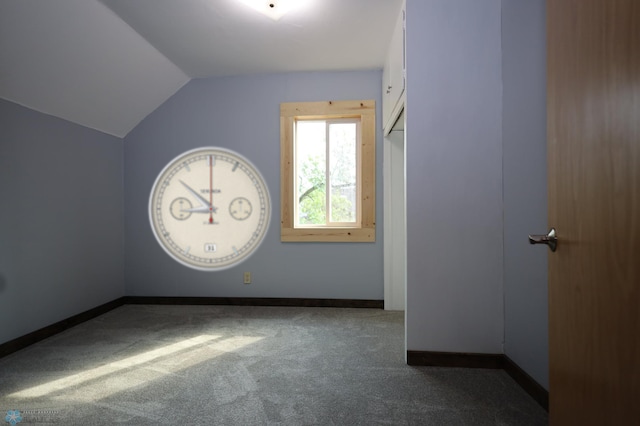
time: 8:52
